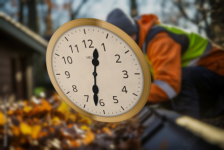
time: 12:32
